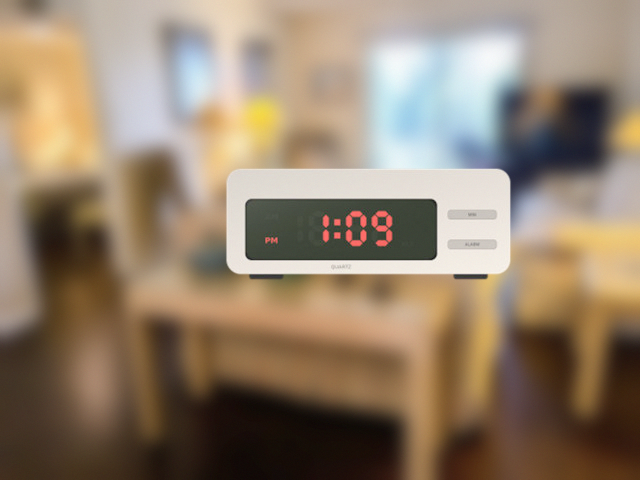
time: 1:09
